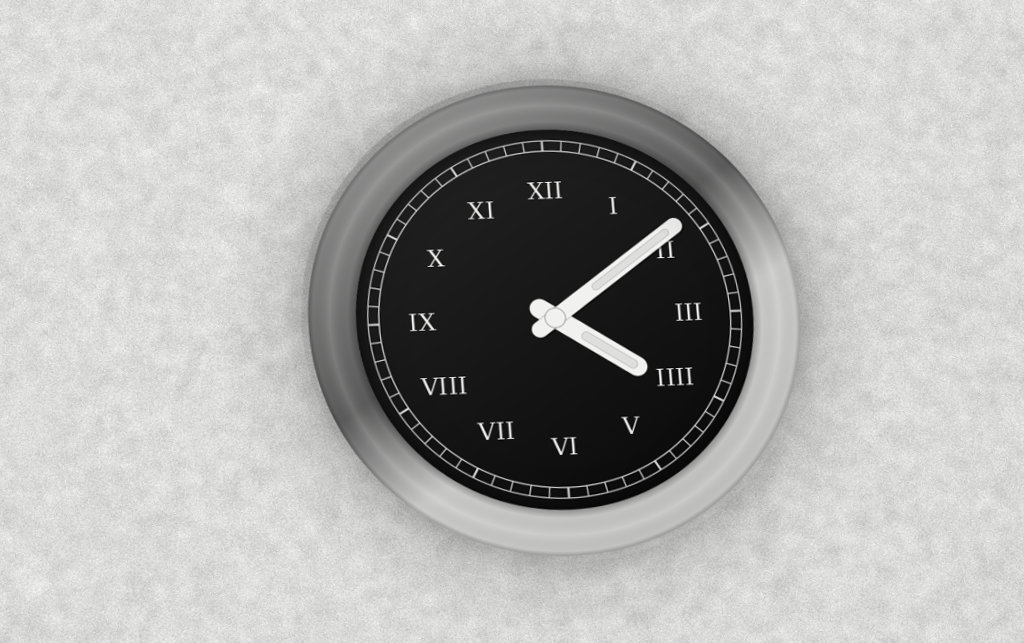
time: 4:09
